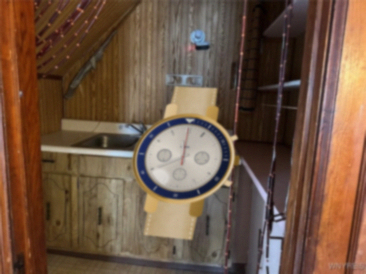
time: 11:40
